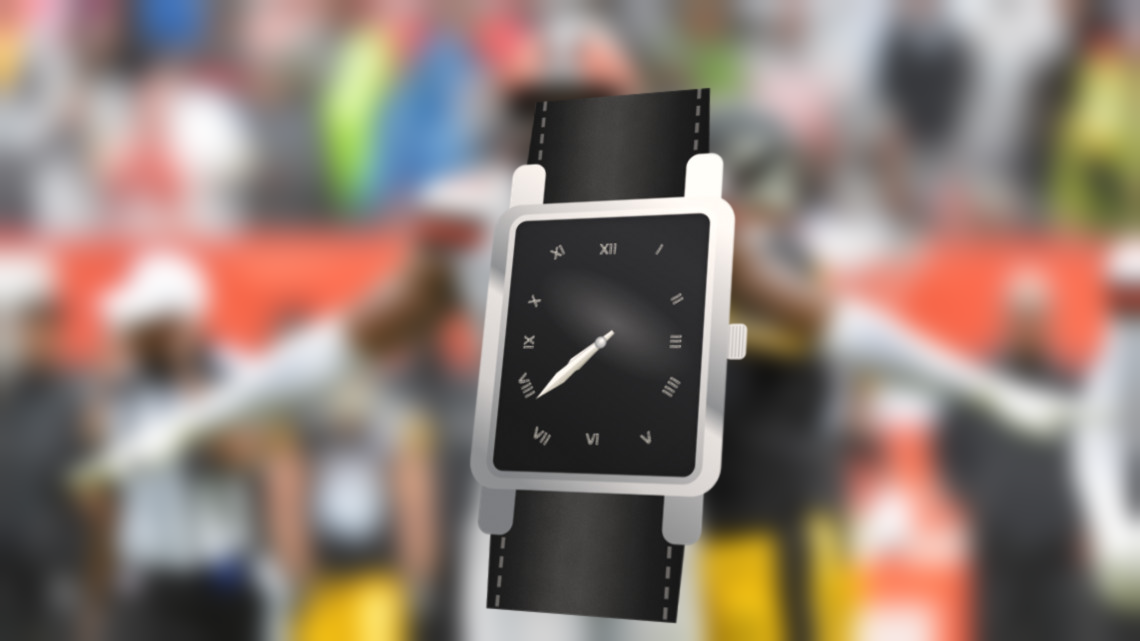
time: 7:38
